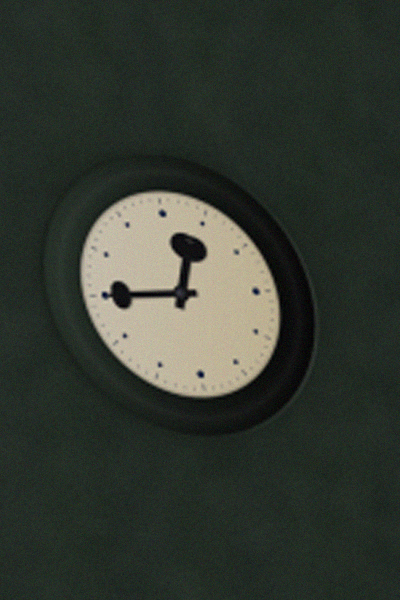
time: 12:45
